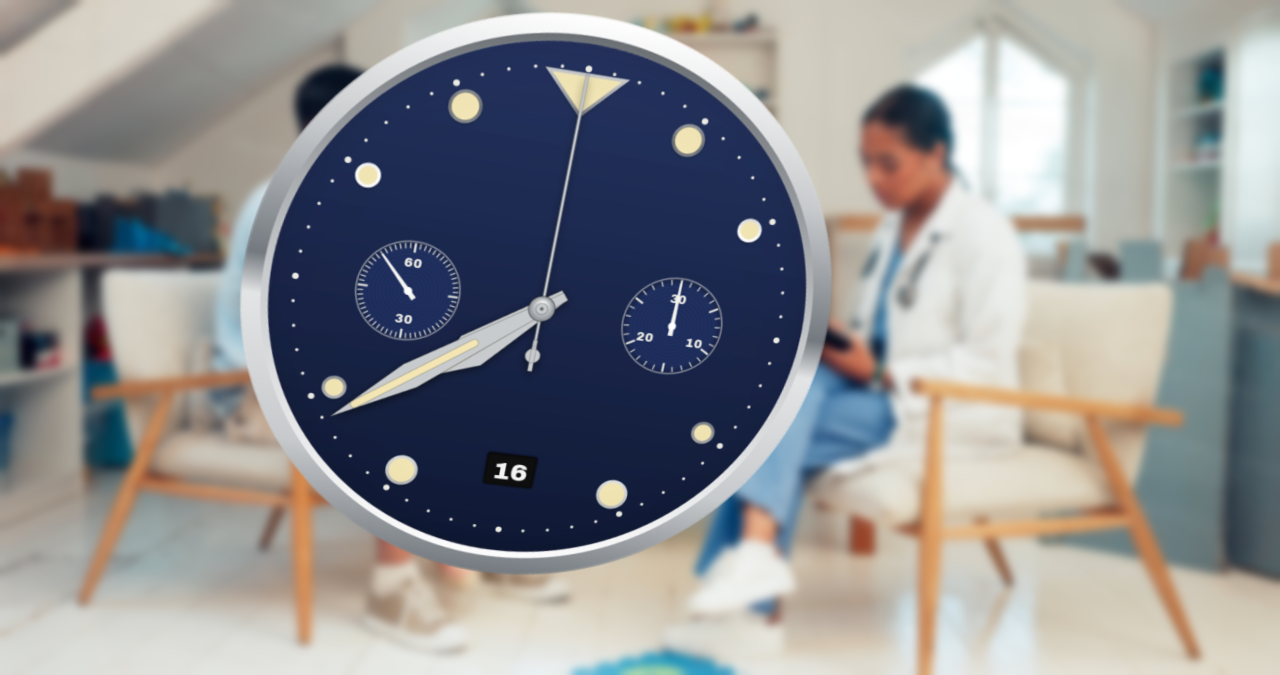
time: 7:38:53
